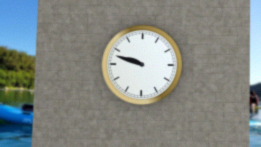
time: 9:48
